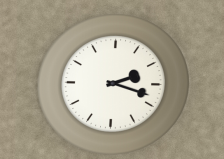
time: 2:18
